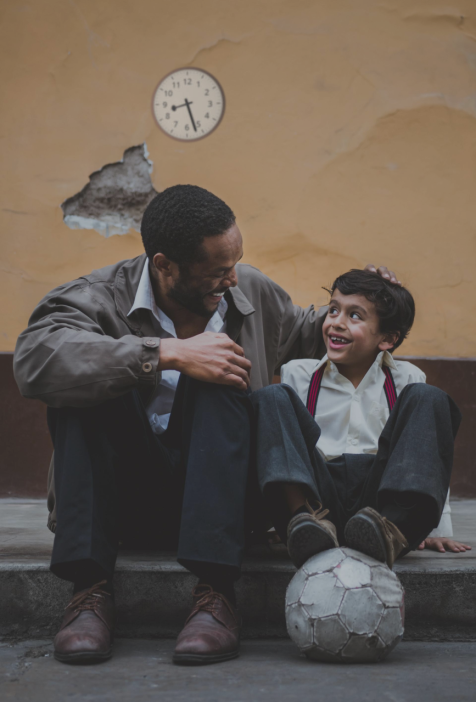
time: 8:27
